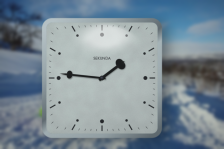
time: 1:46
